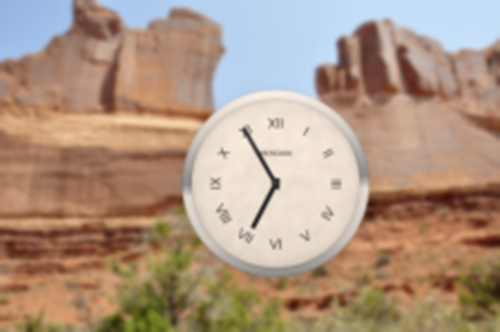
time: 6:55
